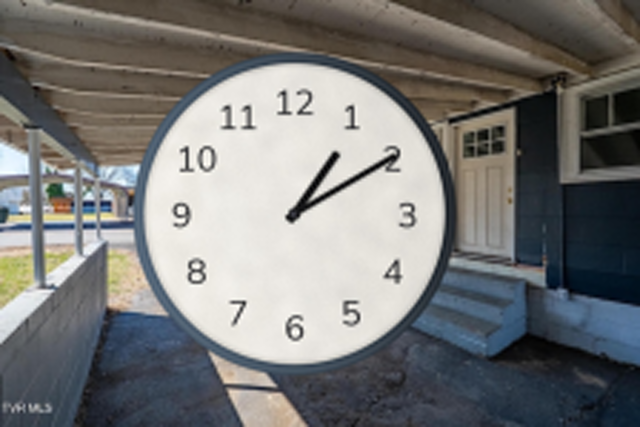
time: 1:10
